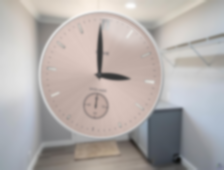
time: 2:59
